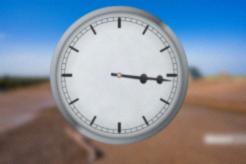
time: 3:16
